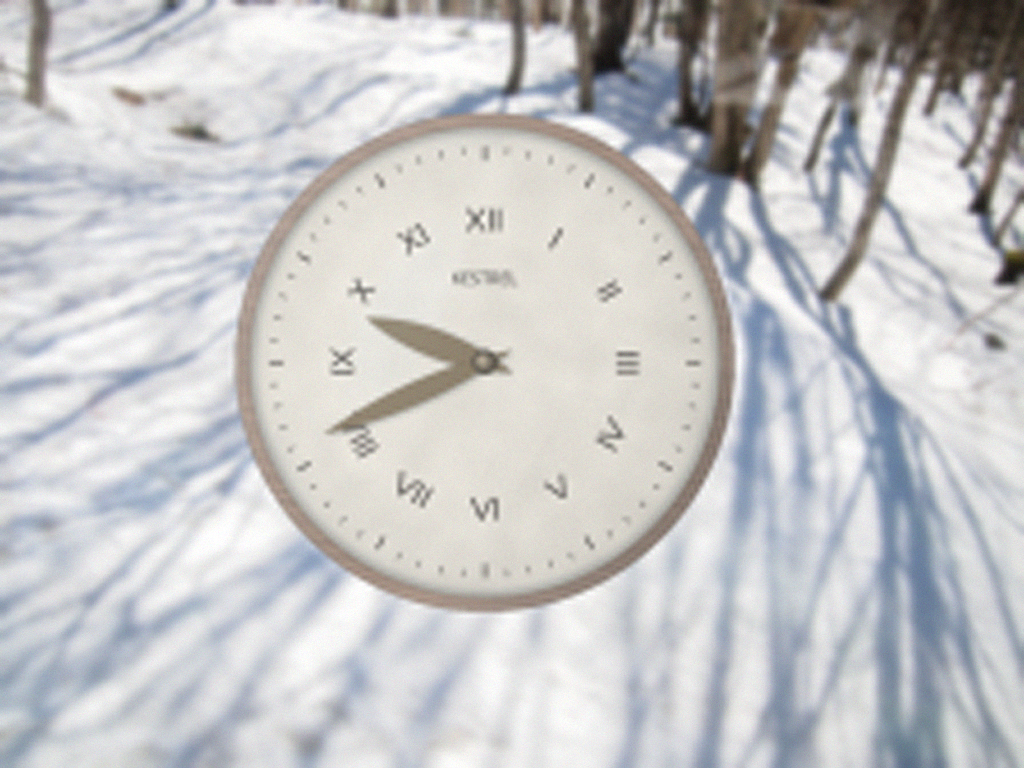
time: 9:41
